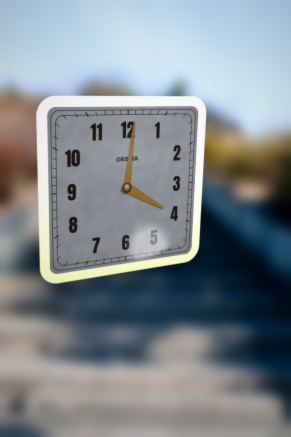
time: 4:01
